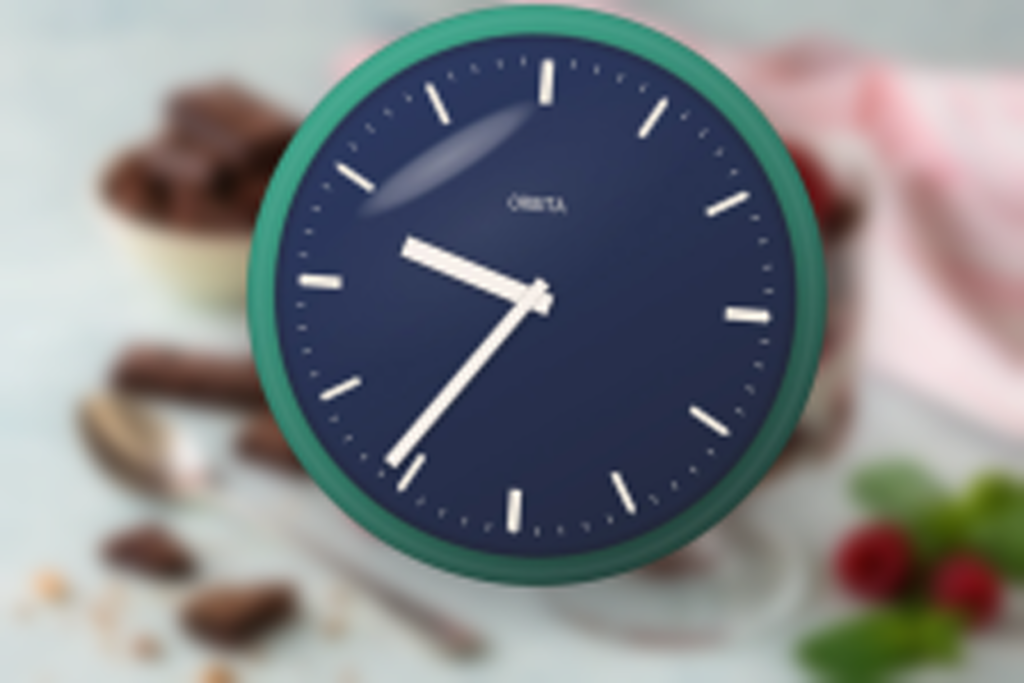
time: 9:36
